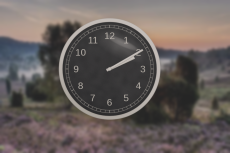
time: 2:10
